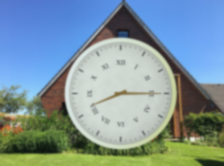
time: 8:15
